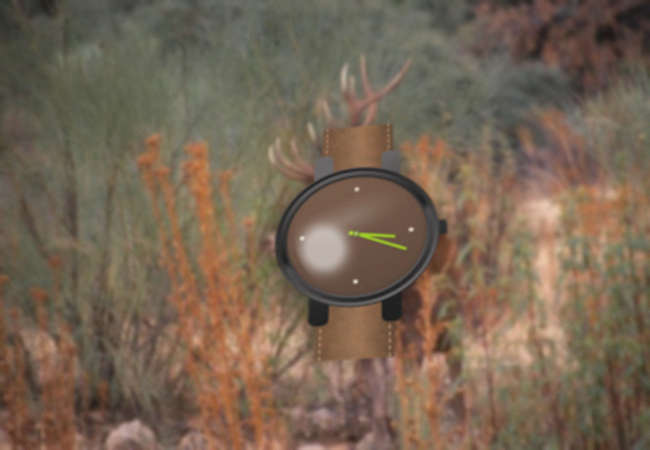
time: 3:19
